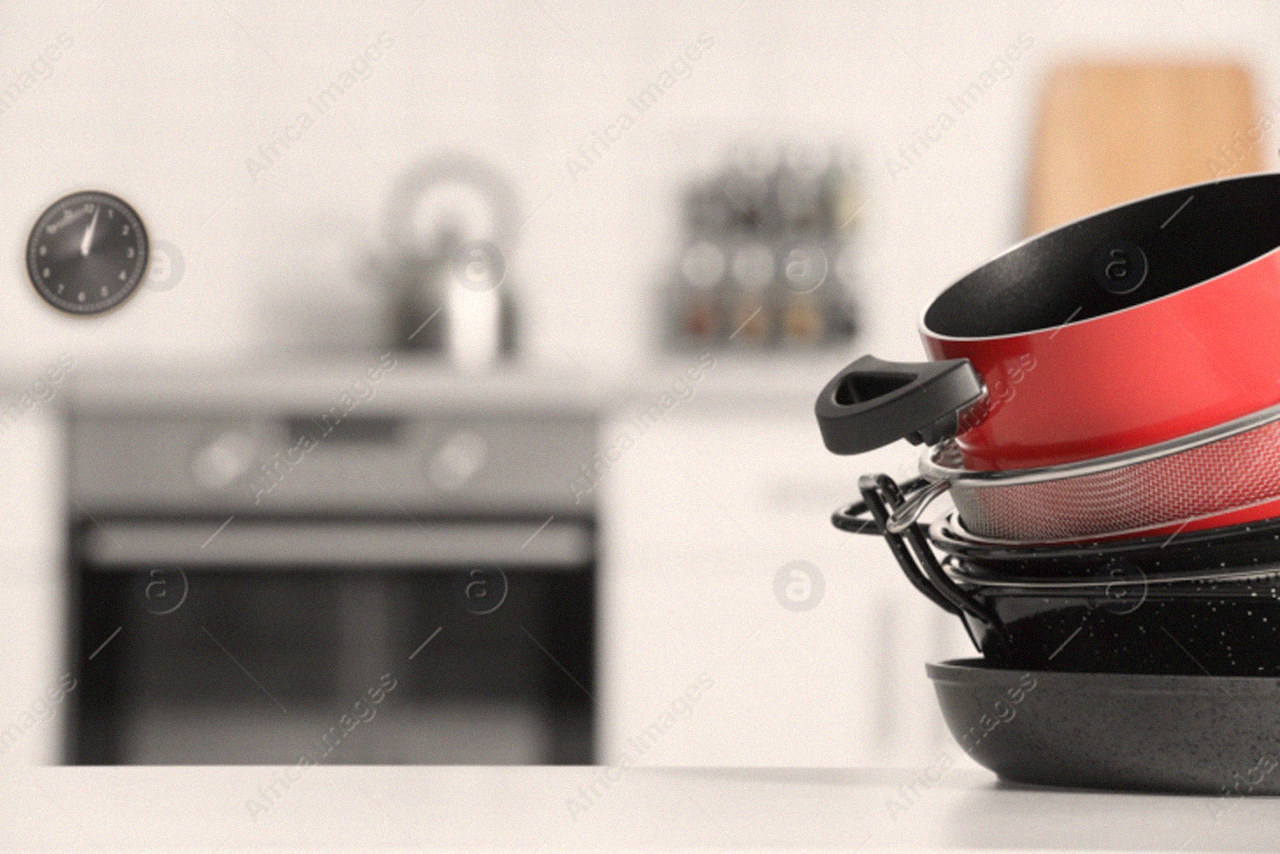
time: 12:02
